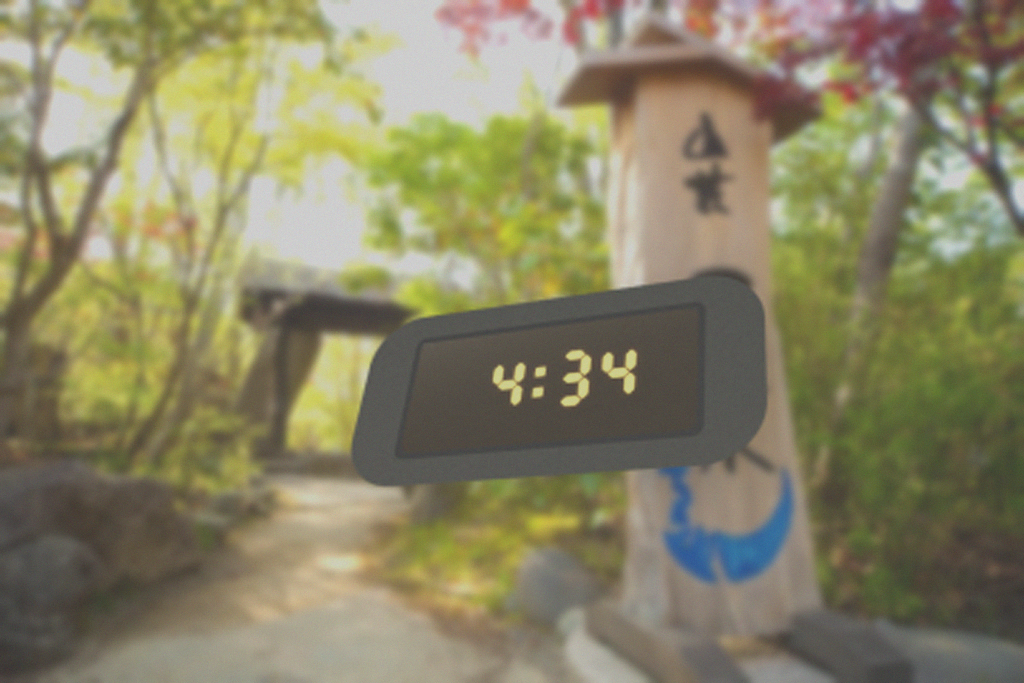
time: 4:34
